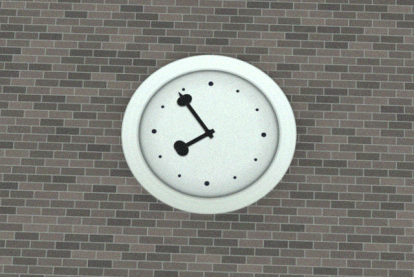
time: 7:54
